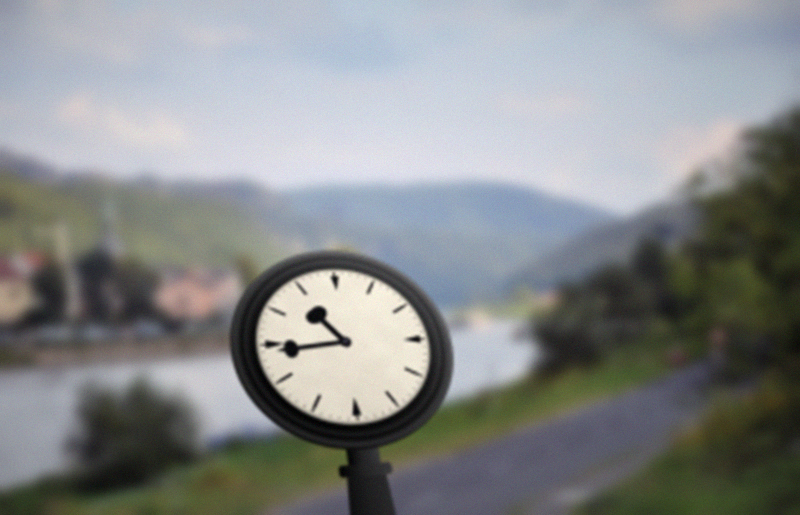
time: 10:44
